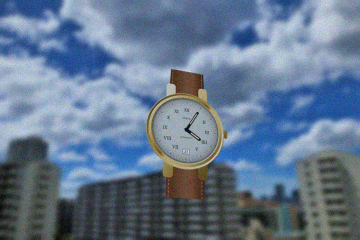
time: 4:05
